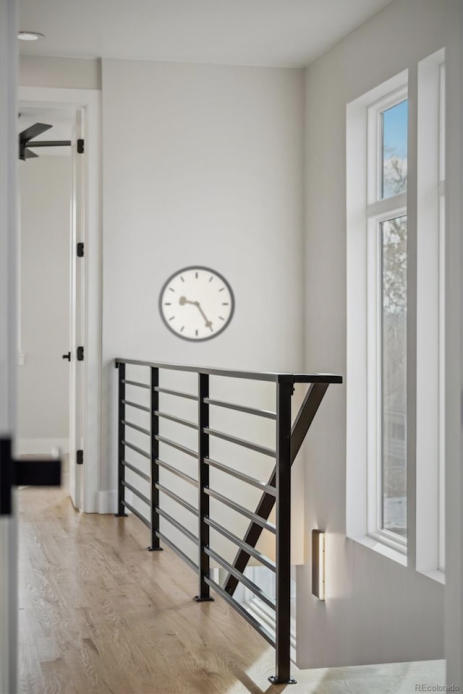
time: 9:25
